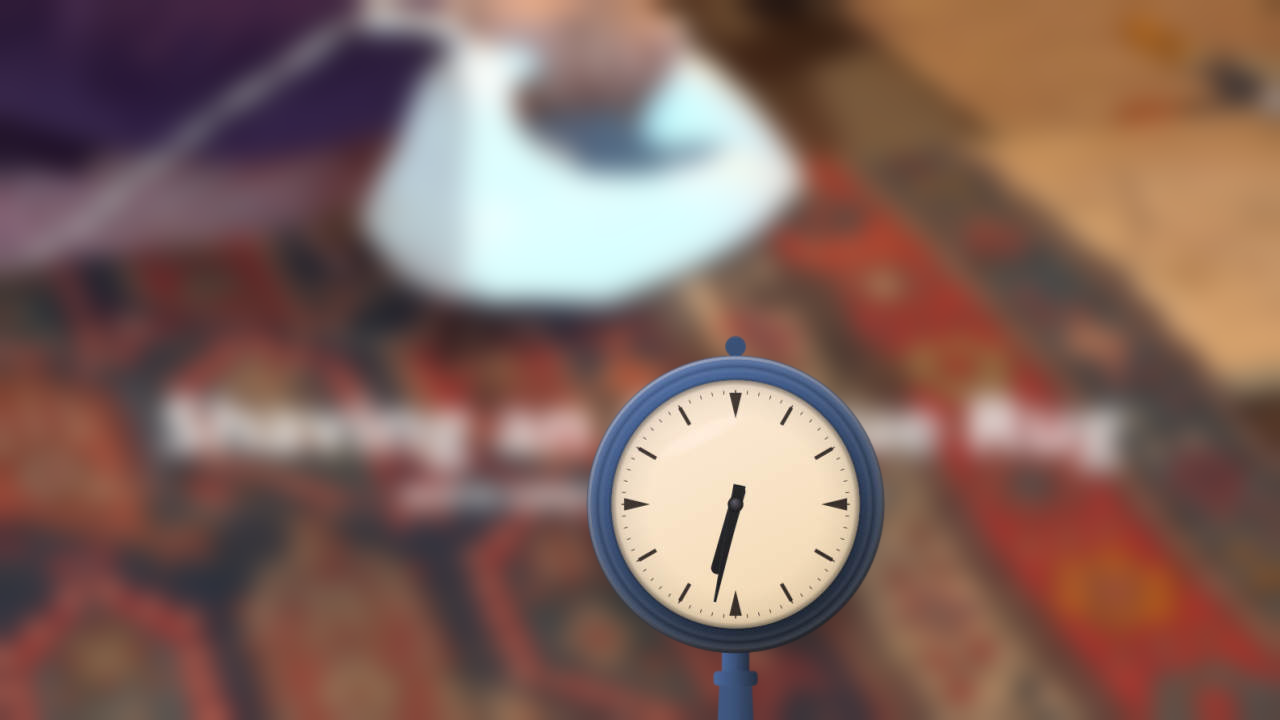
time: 6:32
